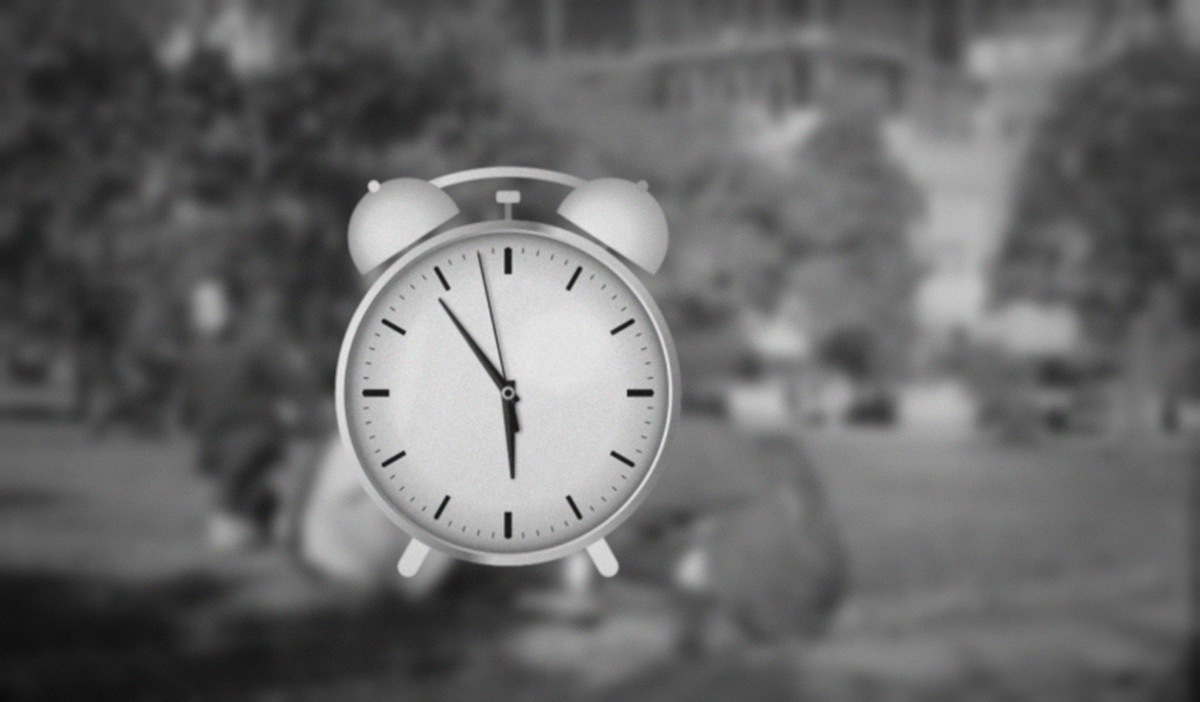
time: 5:53:58
